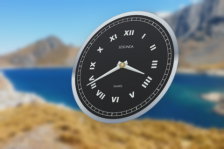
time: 3:40
